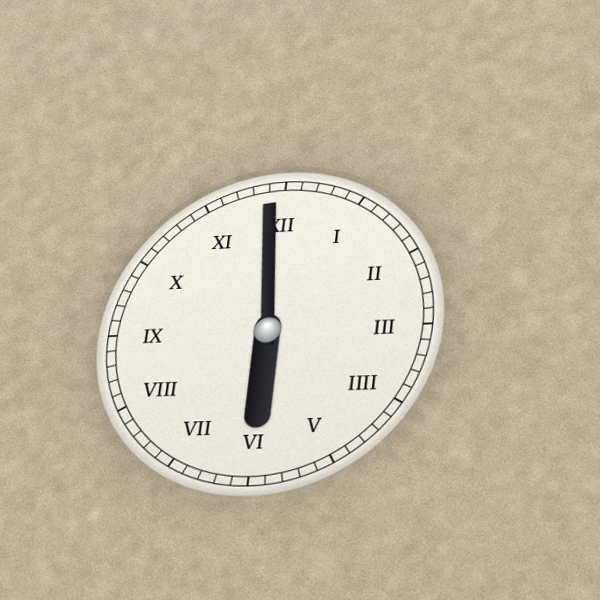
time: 5:59
